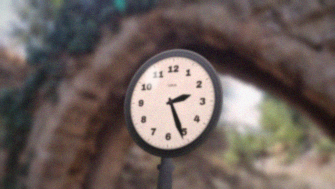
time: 2:26
